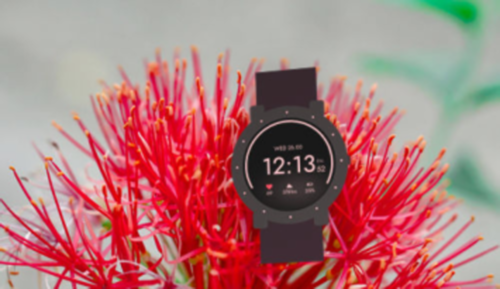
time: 12:13
